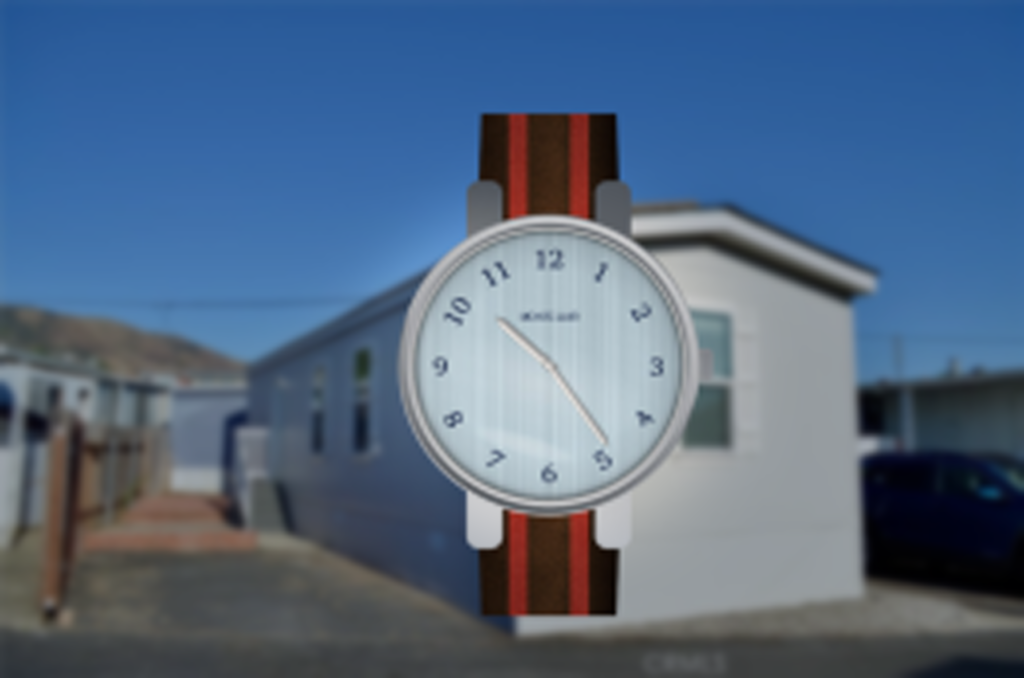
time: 10:24
